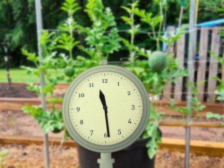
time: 11:29
